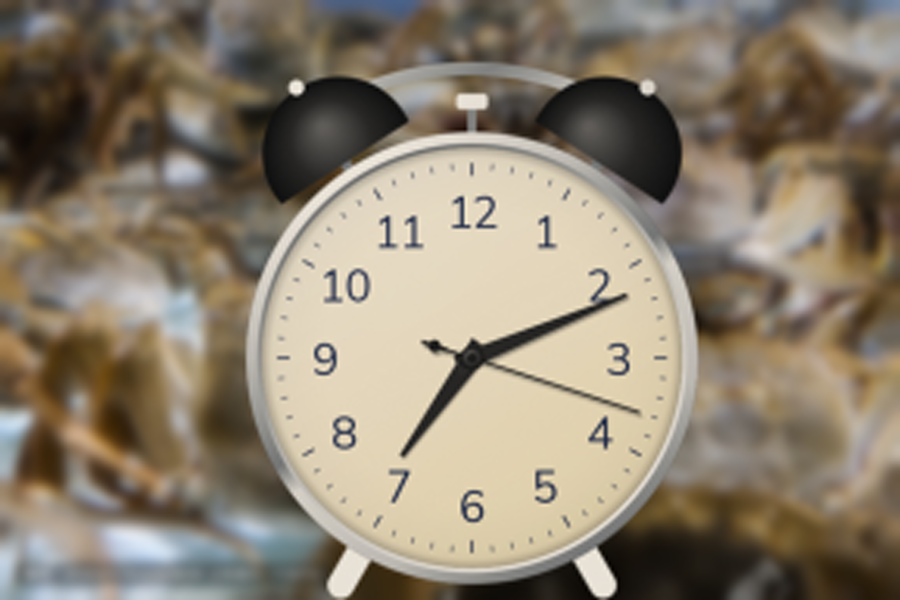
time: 7:11:18
